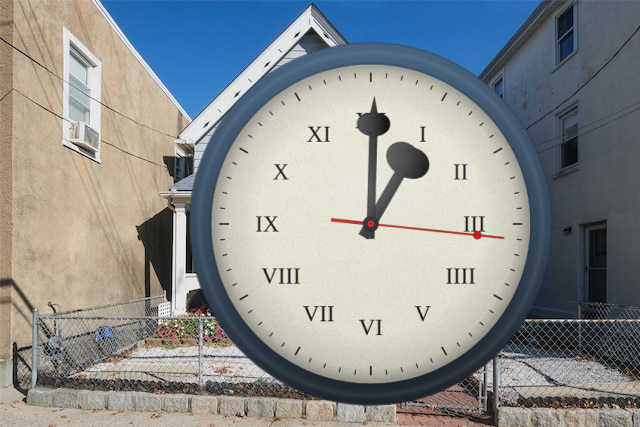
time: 1:00:16
